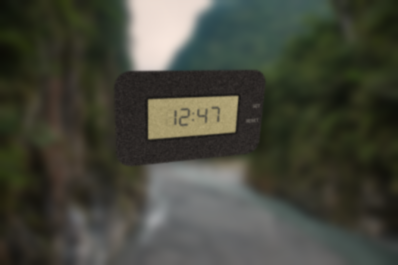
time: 12:47
